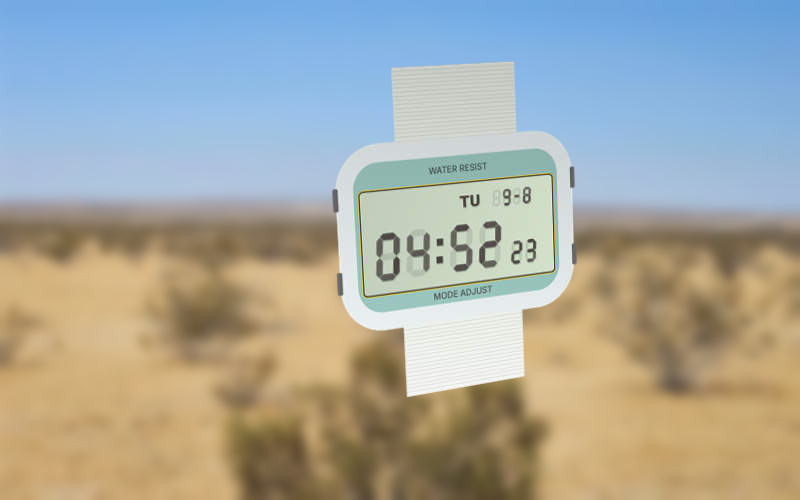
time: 4:52:23
